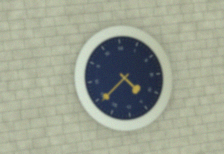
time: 4:39
